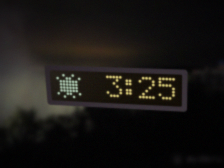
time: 3:25
